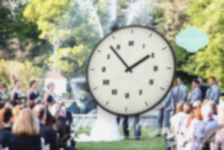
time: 1:53
